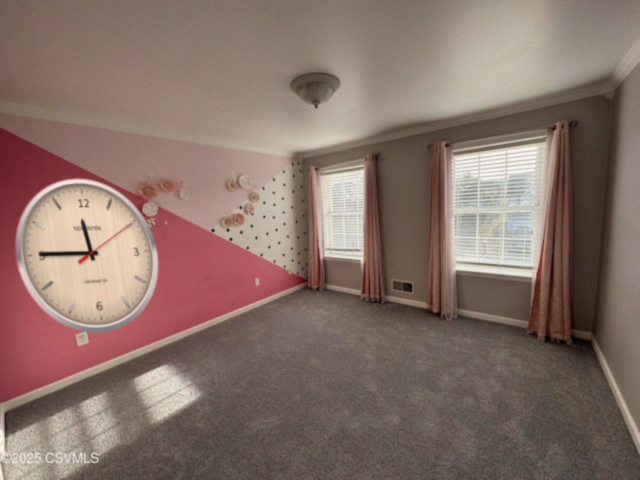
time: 11:45:10
